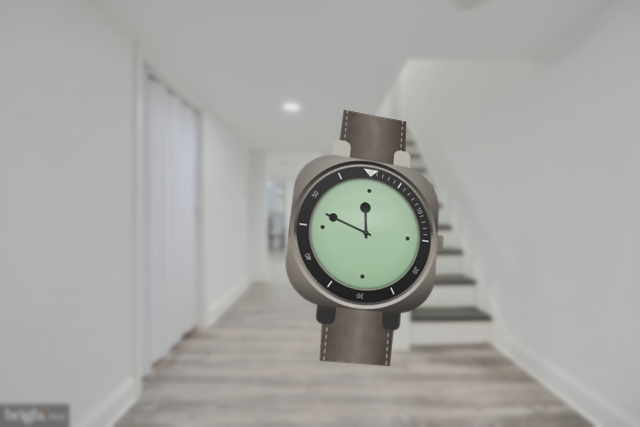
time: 11:48
